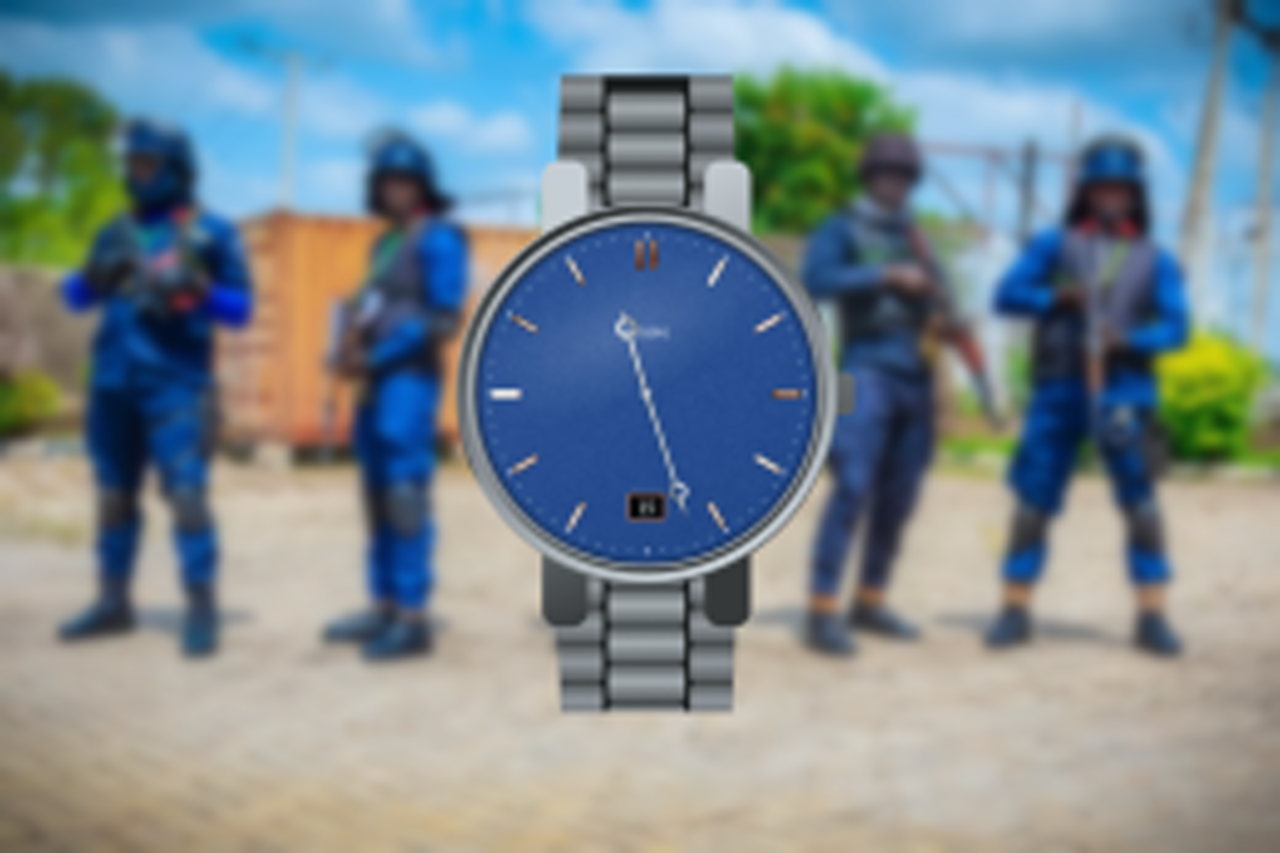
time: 11:27
